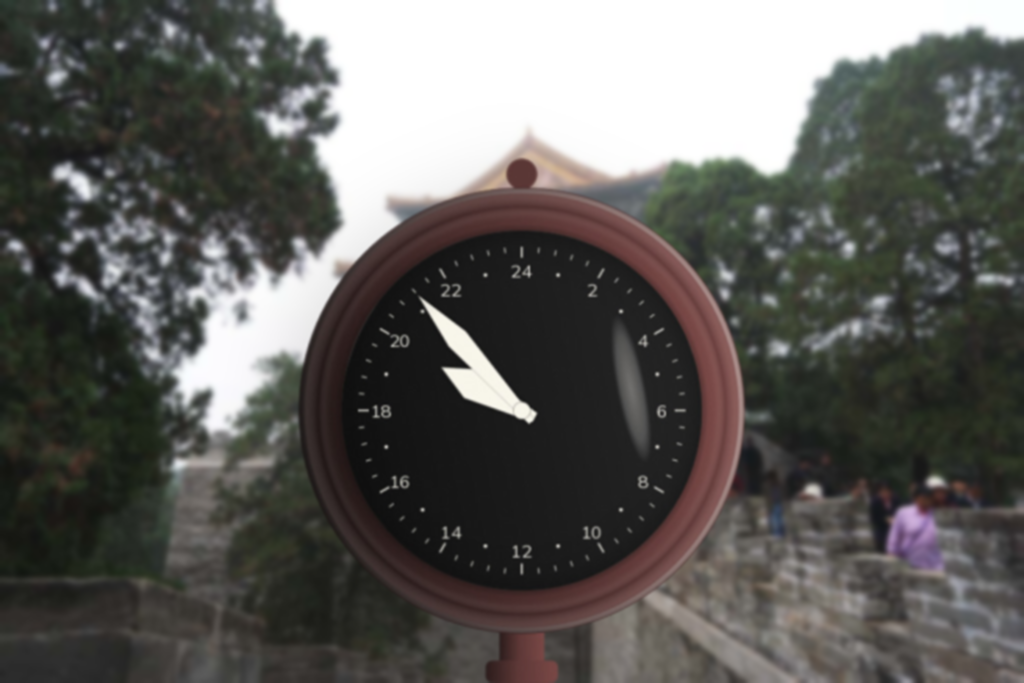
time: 19:53
